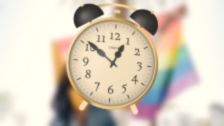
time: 12:51
